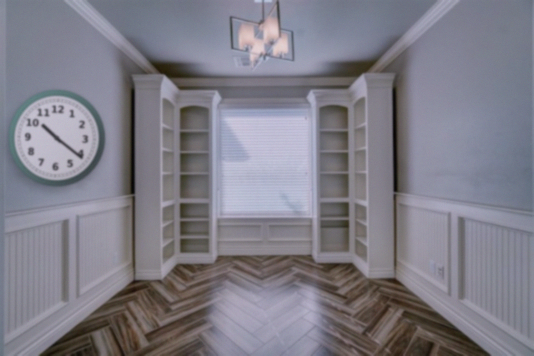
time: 10:21
